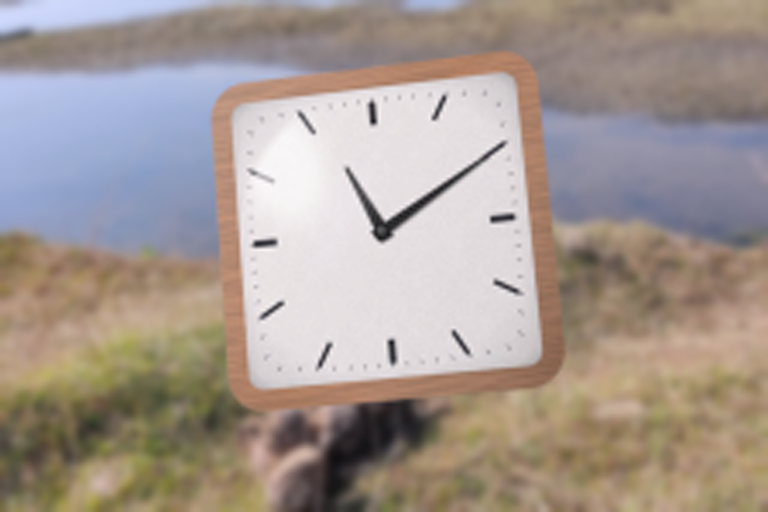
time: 11:10
